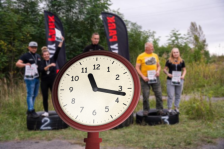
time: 11:17
